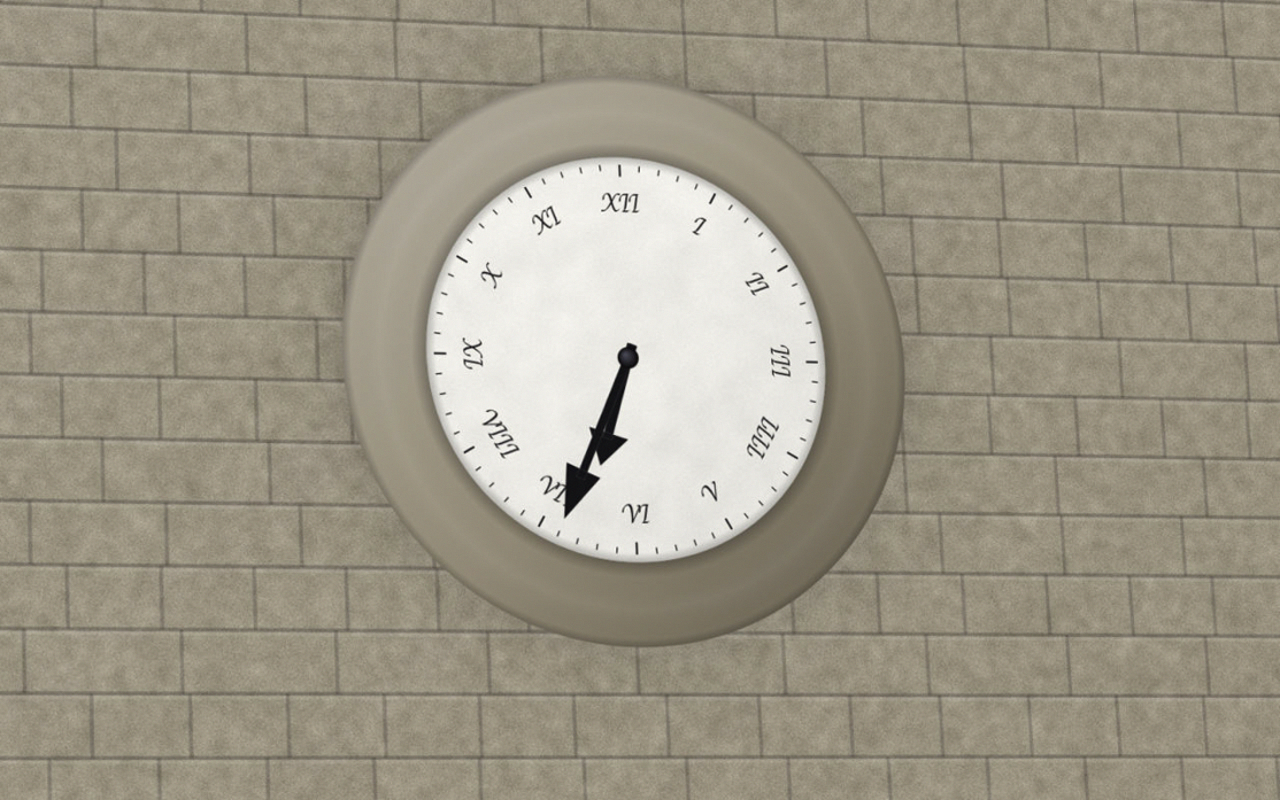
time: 6:34
